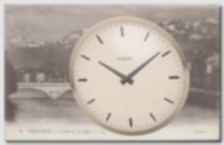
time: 10:09
